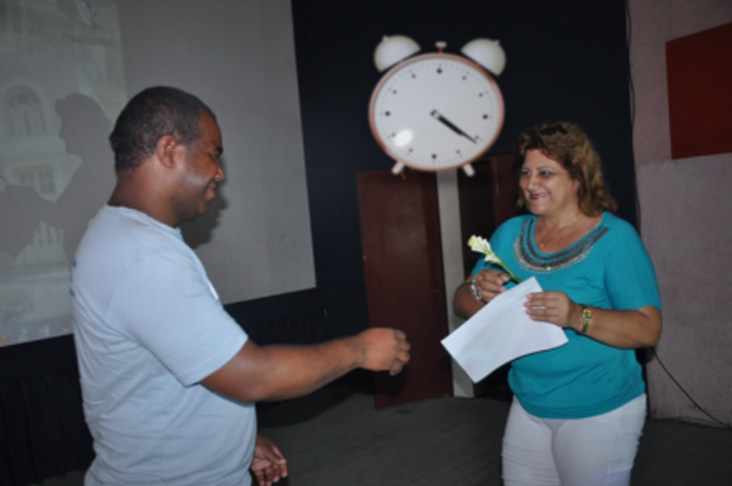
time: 4:21
